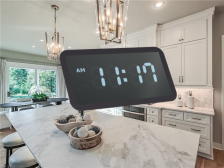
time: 11:17
